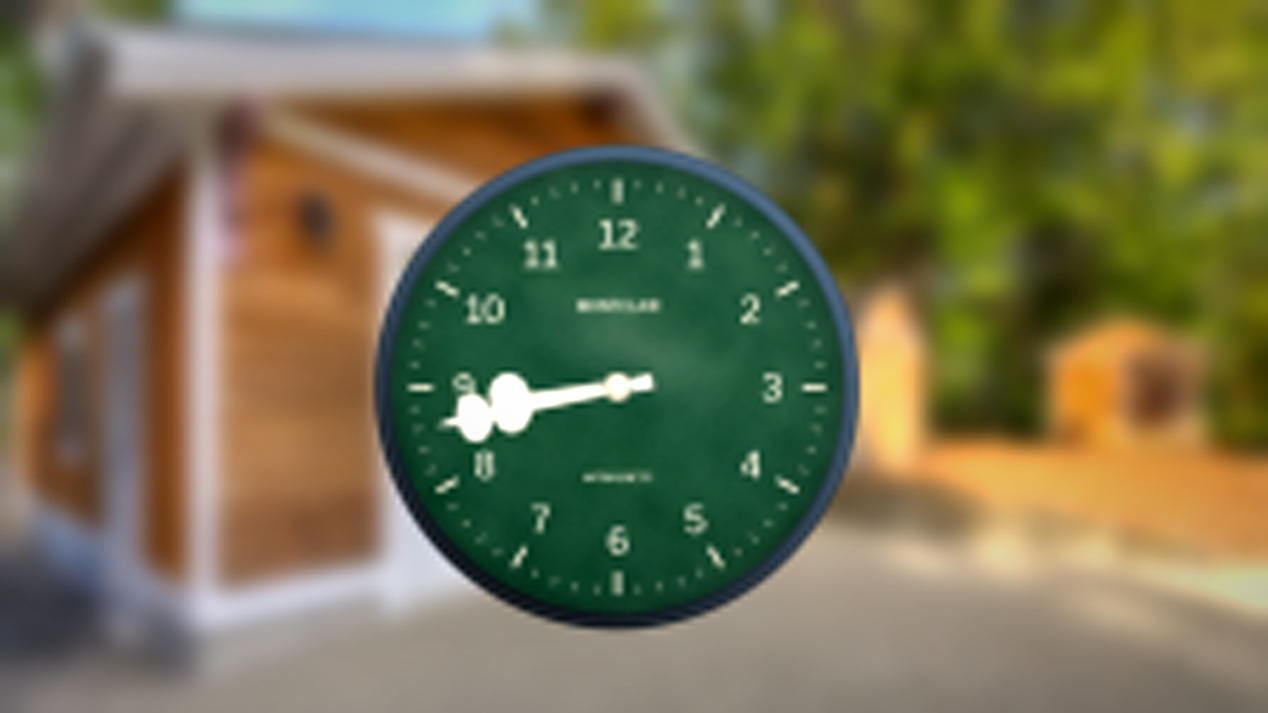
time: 8:43
